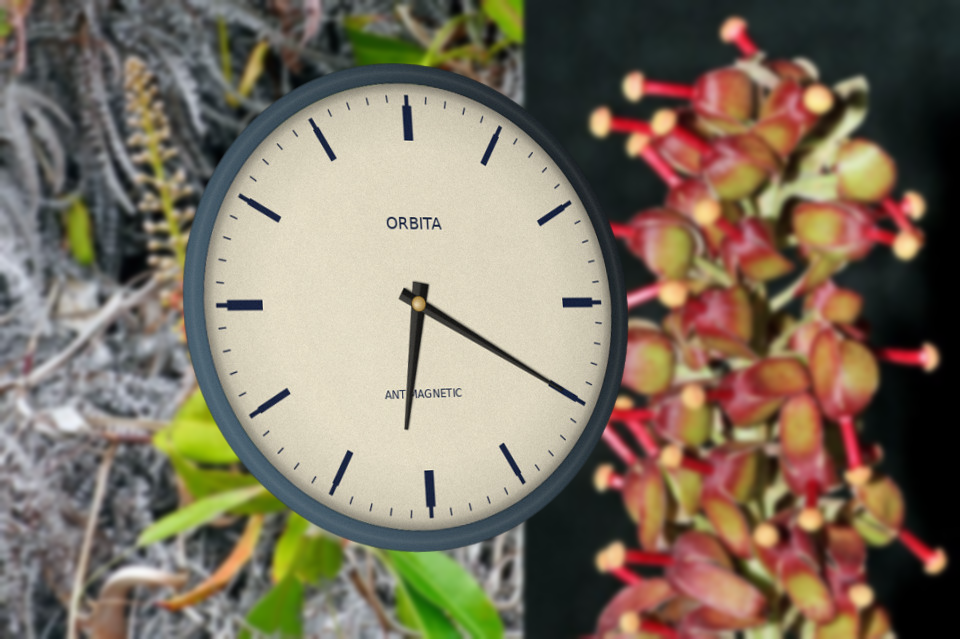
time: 6:20
